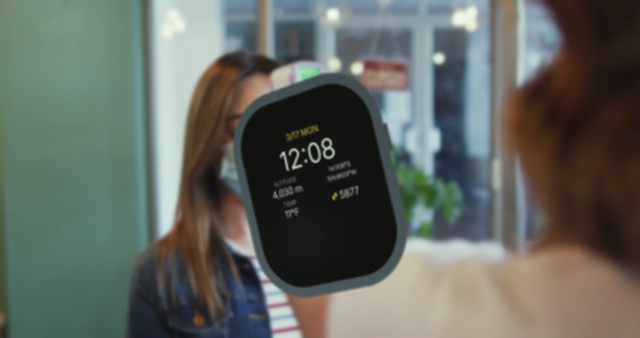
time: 12:08
